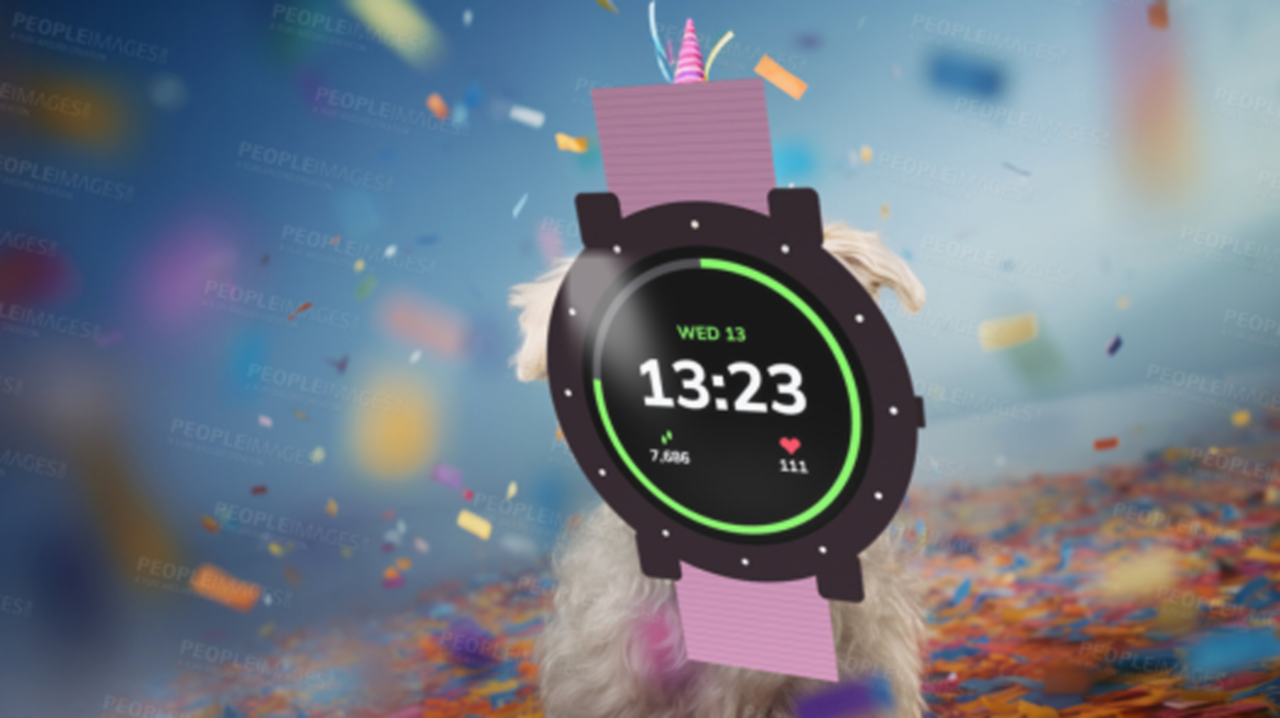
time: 13:23
